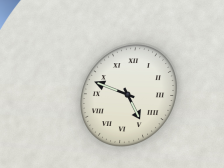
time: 4:48
